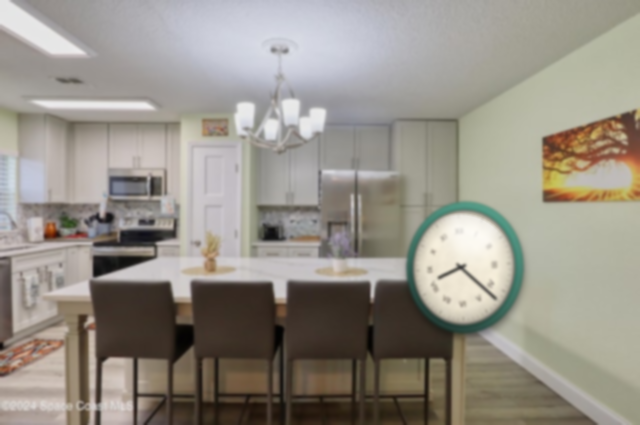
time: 8:22
